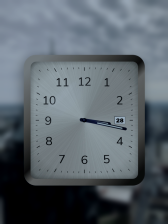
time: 3:17
